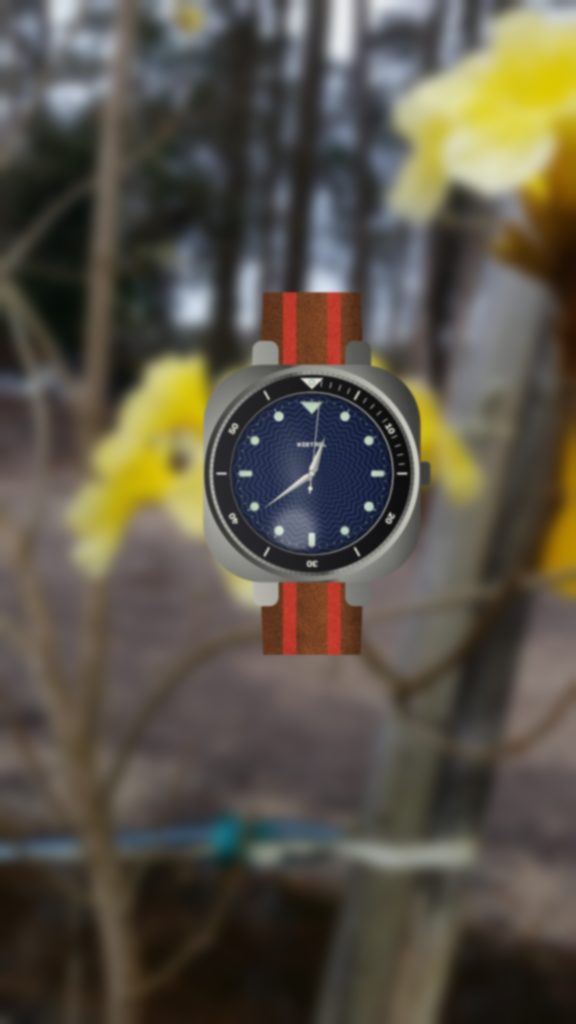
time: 12:39:01
